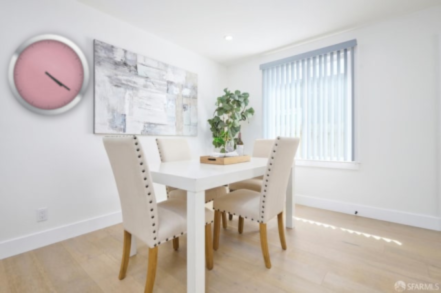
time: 4:21
